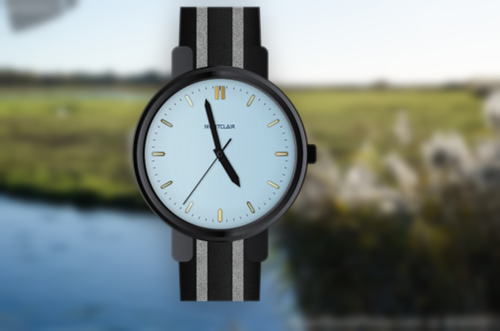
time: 4:57:36
